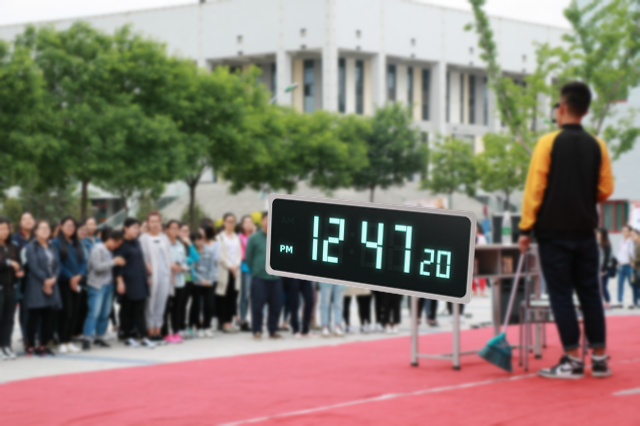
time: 12:47:20
